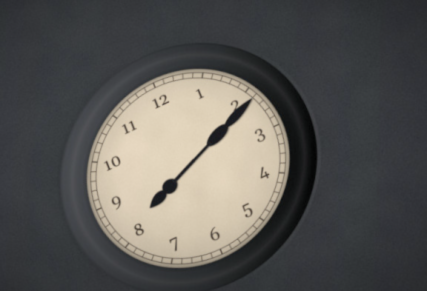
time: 8:11
